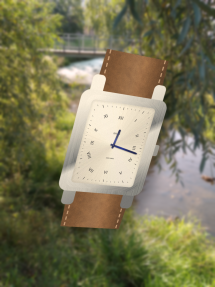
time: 12:17
